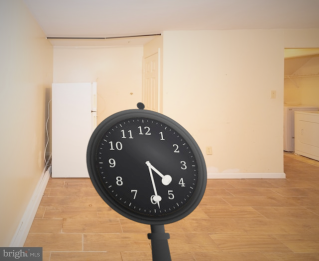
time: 4:29
